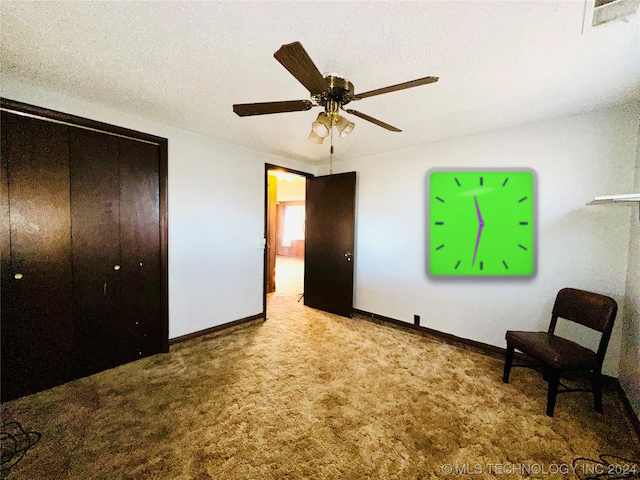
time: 11:32
